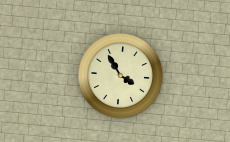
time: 3:54
